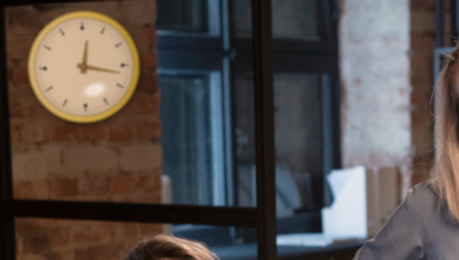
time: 12:17
